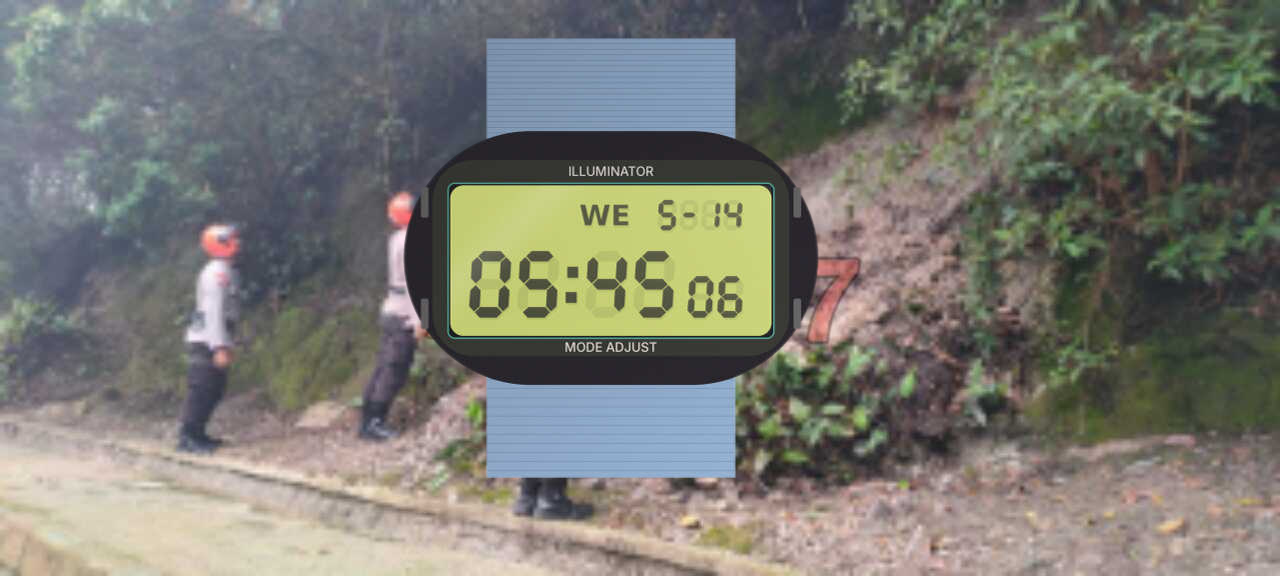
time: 5:45:06
